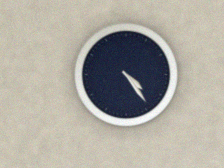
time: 4:24
